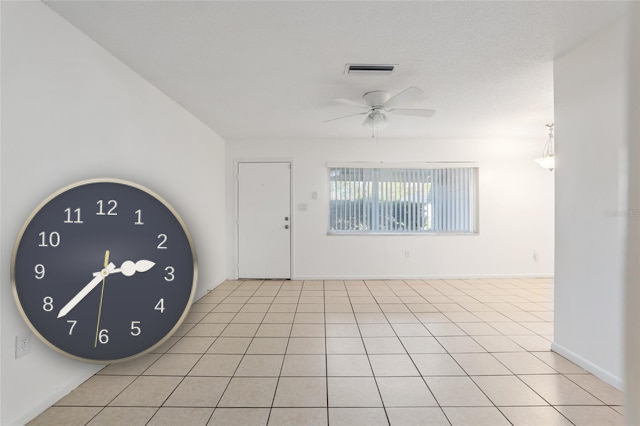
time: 2:37:31
